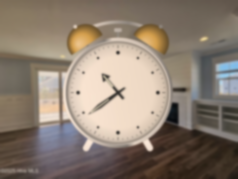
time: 10:39
